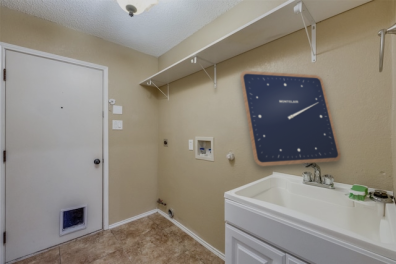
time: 2:11
